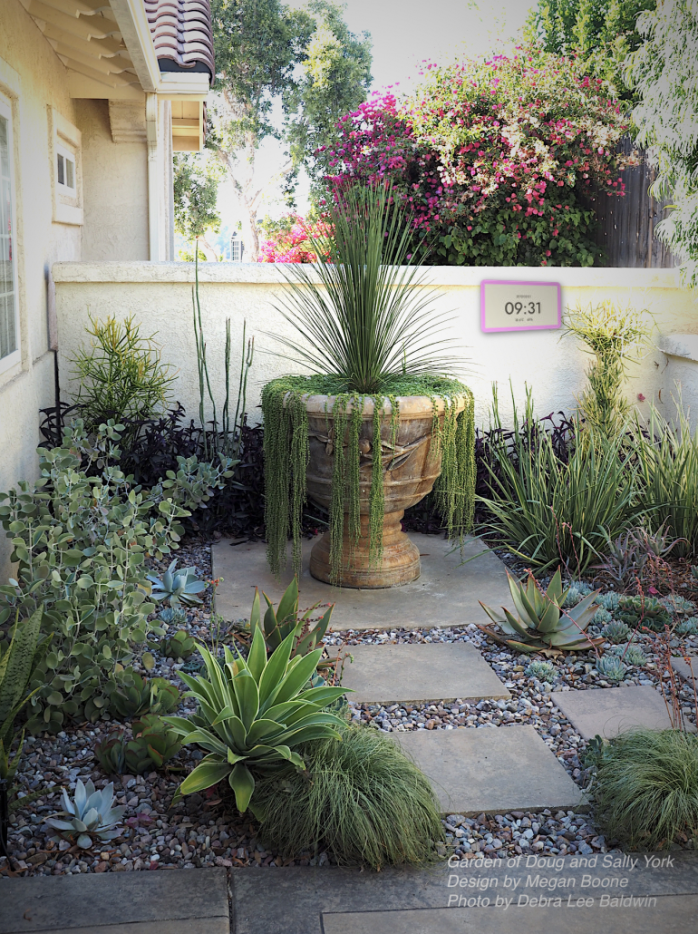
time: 9:31
